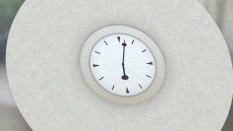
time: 6:02
